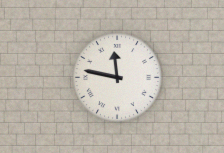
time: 11:47
